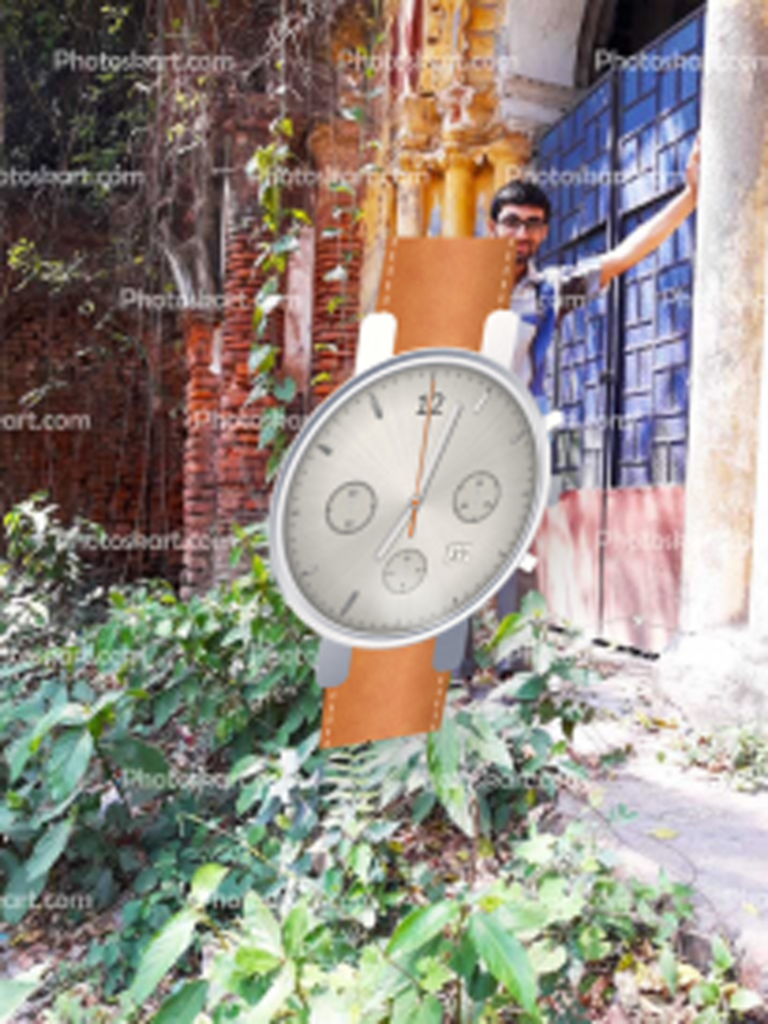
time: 7:03
